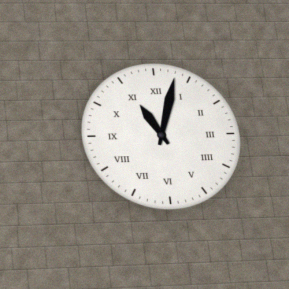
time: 11:03
